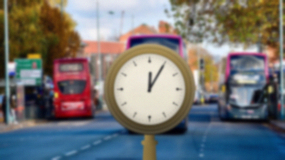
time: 12:05
